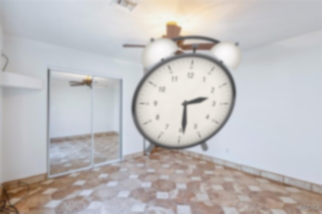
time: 2:29
